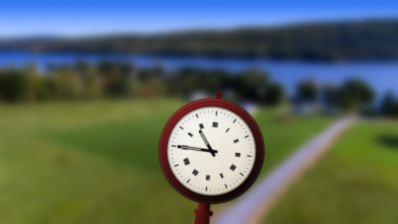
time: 10:45
